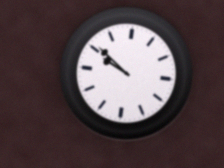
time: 9:51
